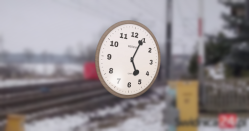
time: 5:04
